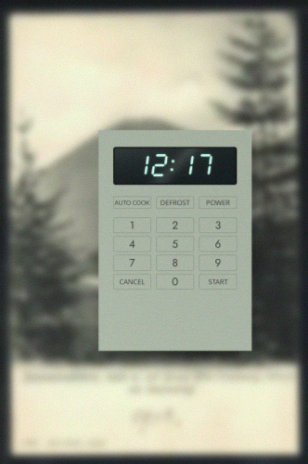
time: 12:17
